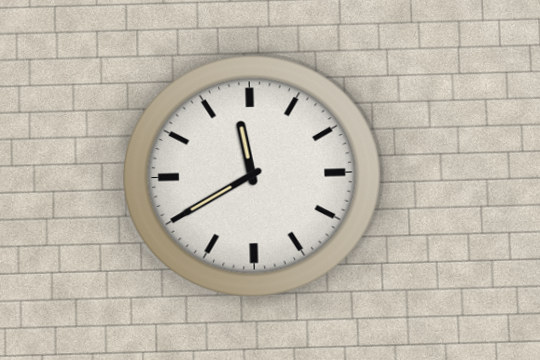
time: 11:40
